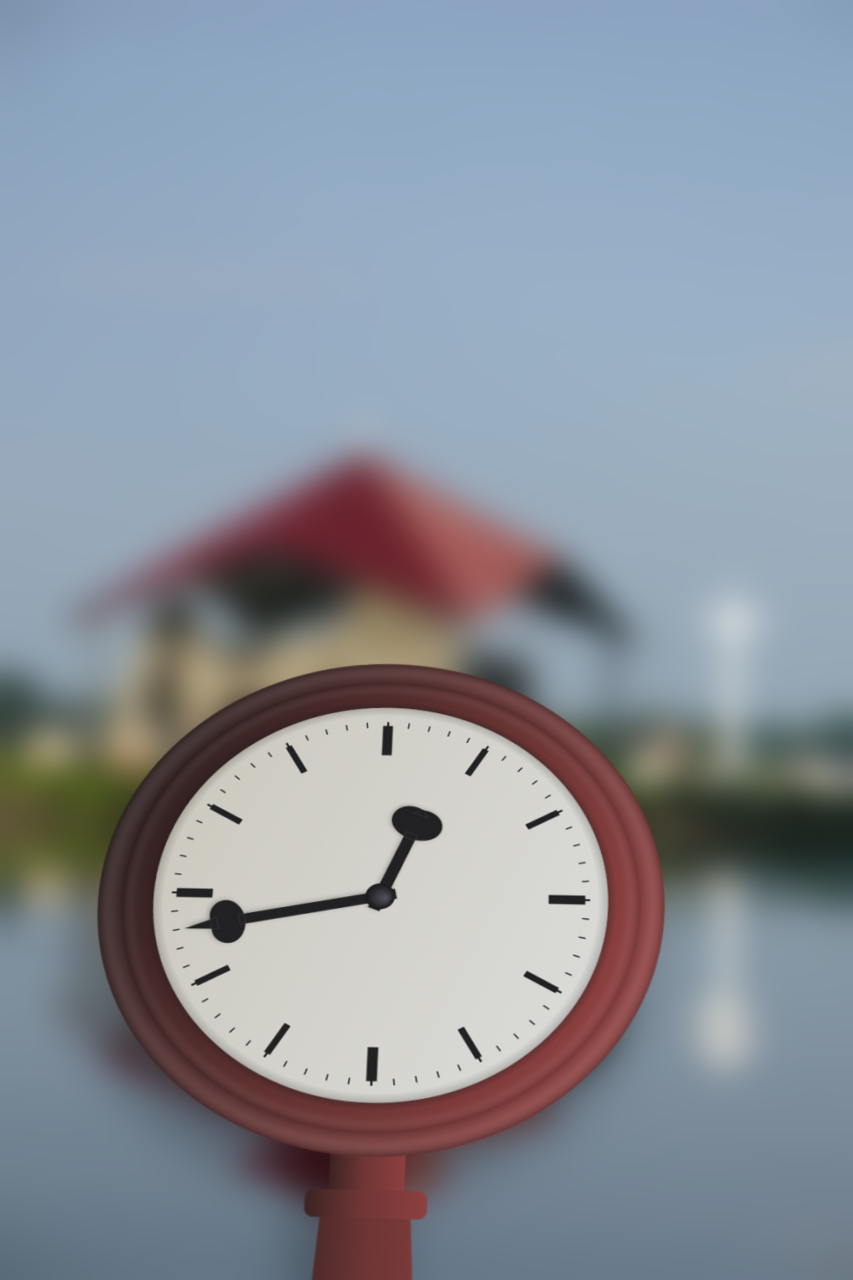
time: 12:43
